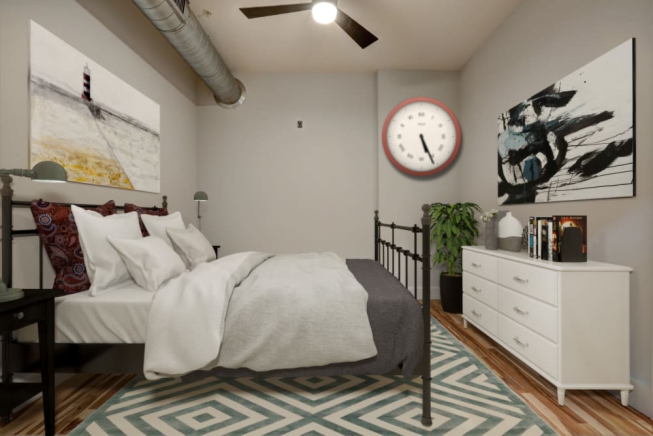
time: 5:26
